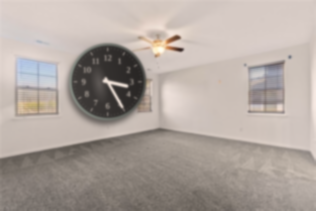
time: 3:25
